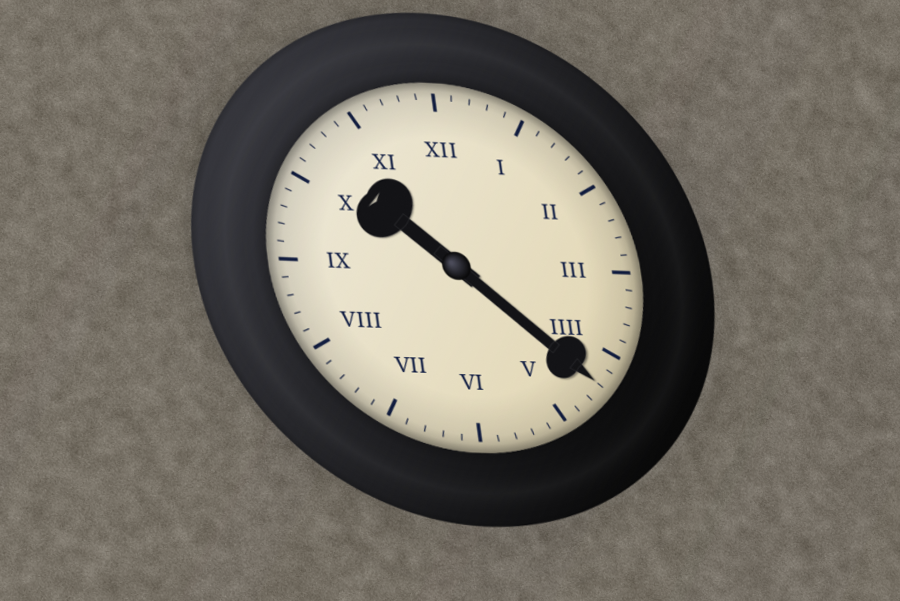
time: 10:22
